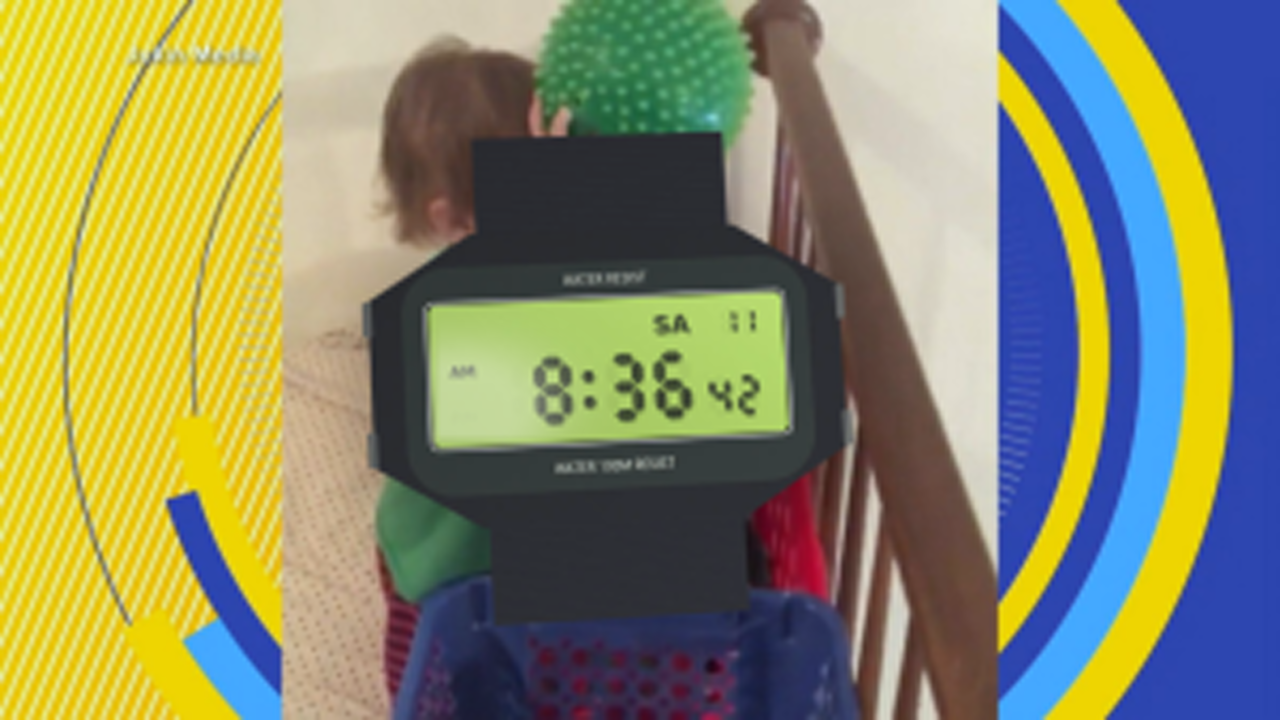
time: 8:36:42
